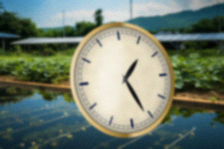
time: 1:26
